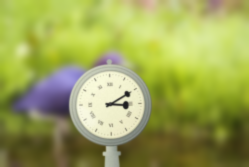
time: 3:10
